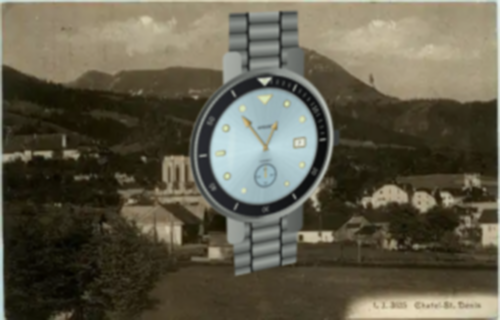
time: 12:54
